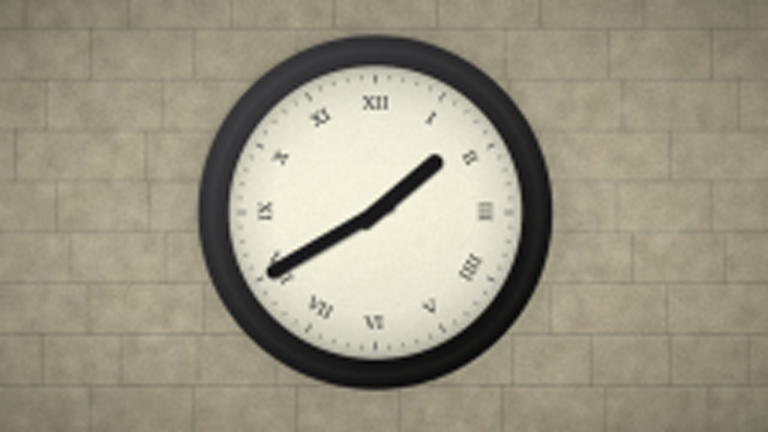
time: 1:40
